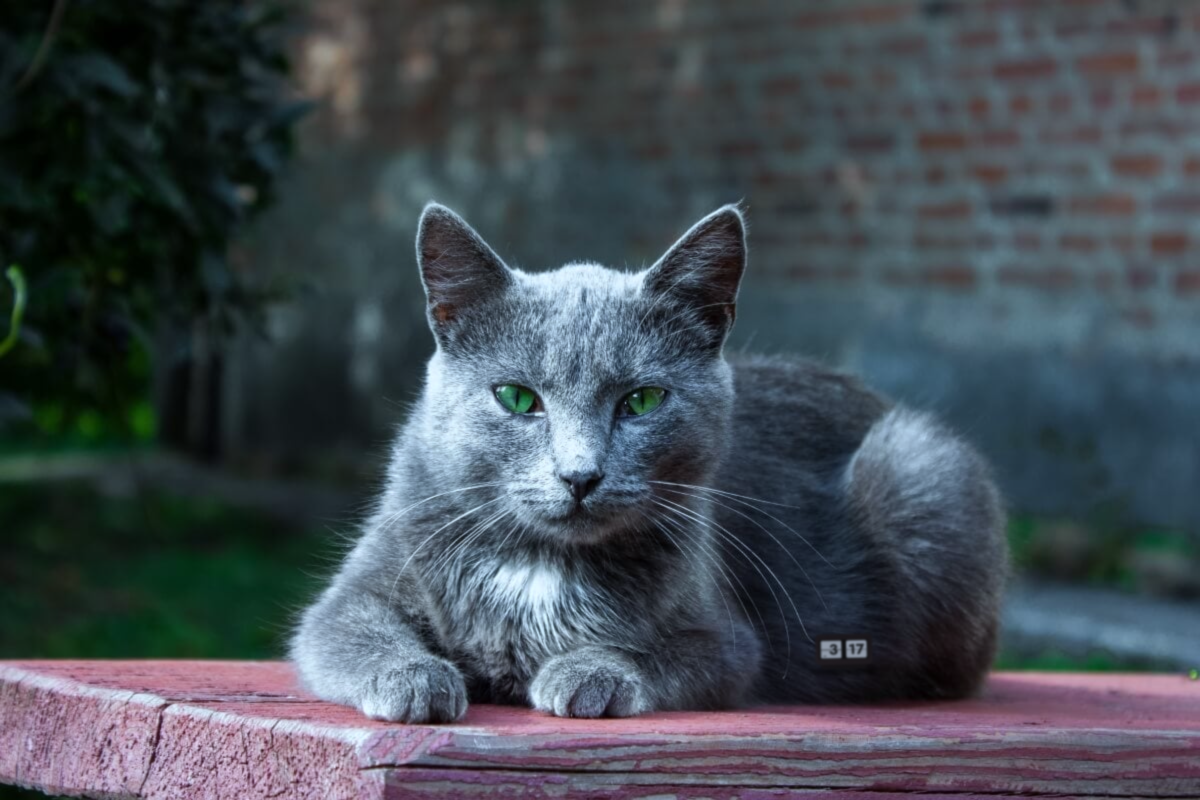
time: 3:17
